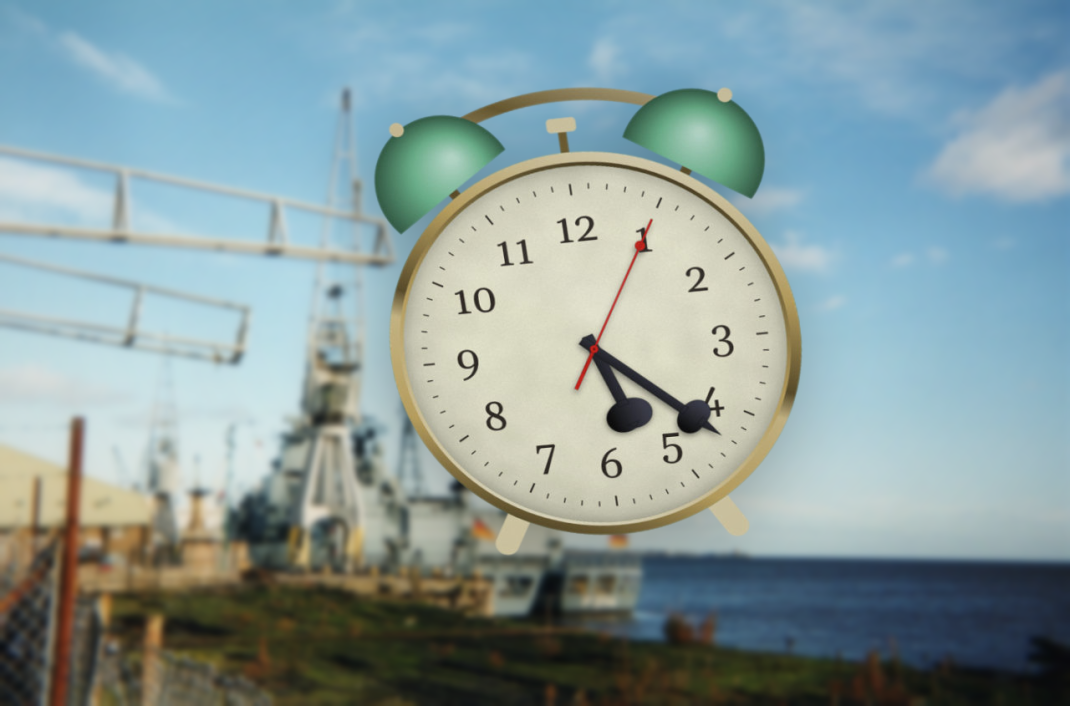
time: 5:22:05
